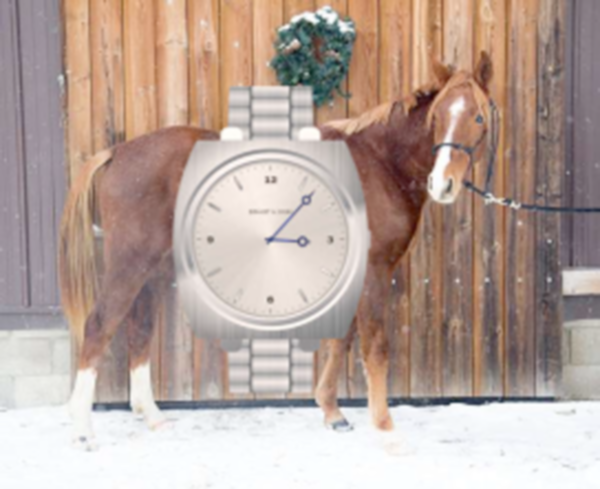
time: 3:07
